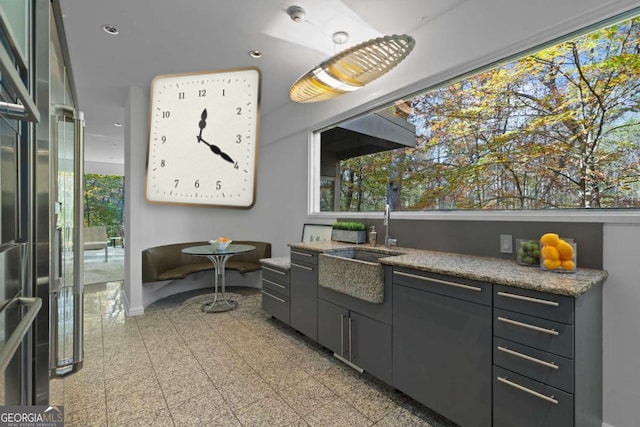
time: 12:20
